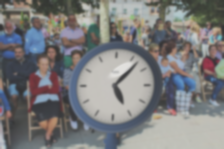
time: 5:07
